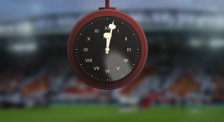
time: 12:02
